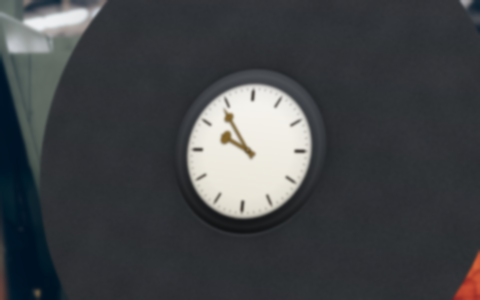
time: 9:54
